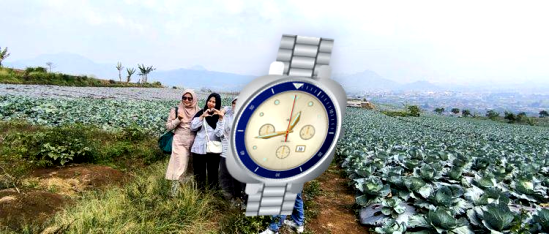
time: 12:43
